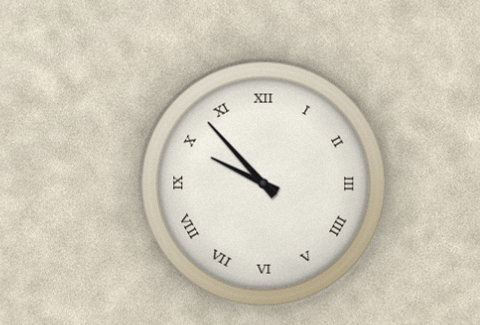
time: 9:53
